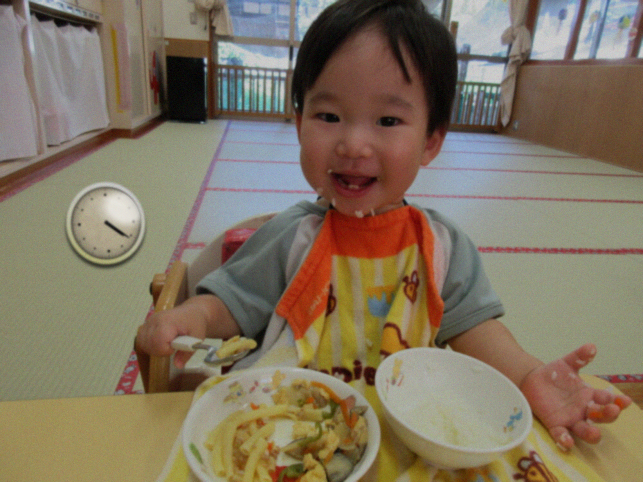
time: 4:21
